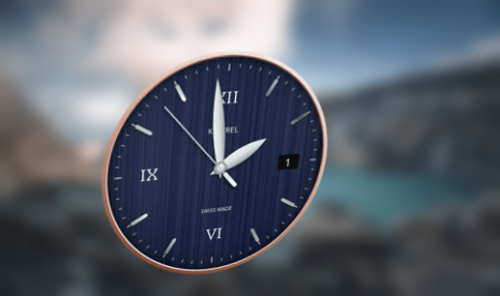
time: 1:58:53
